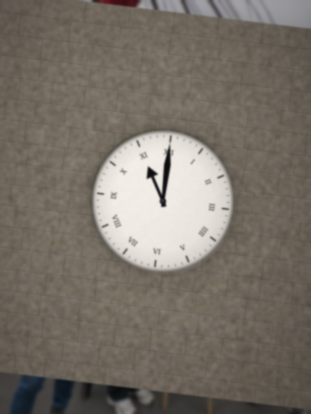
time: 11:00
